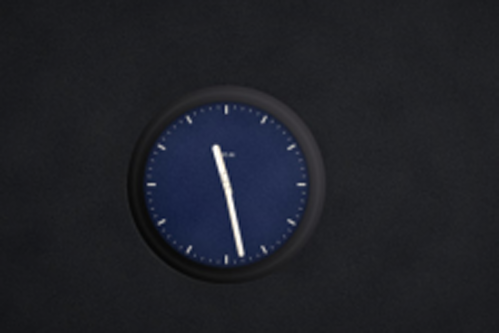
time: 11:28
